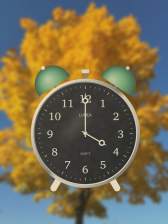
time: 4:00
